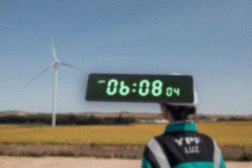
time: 6:08:04
